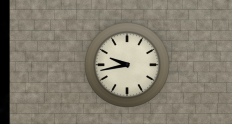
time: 9:43
